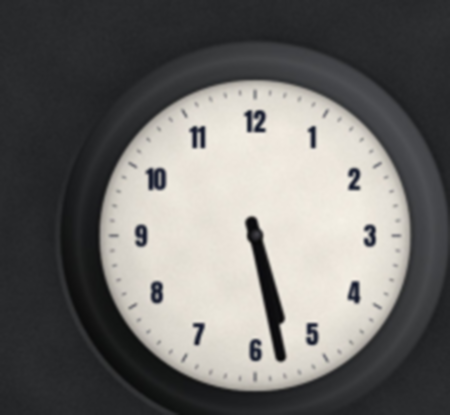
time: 5:28
